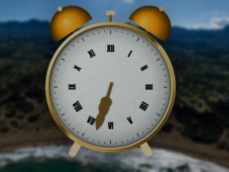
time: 6:33
